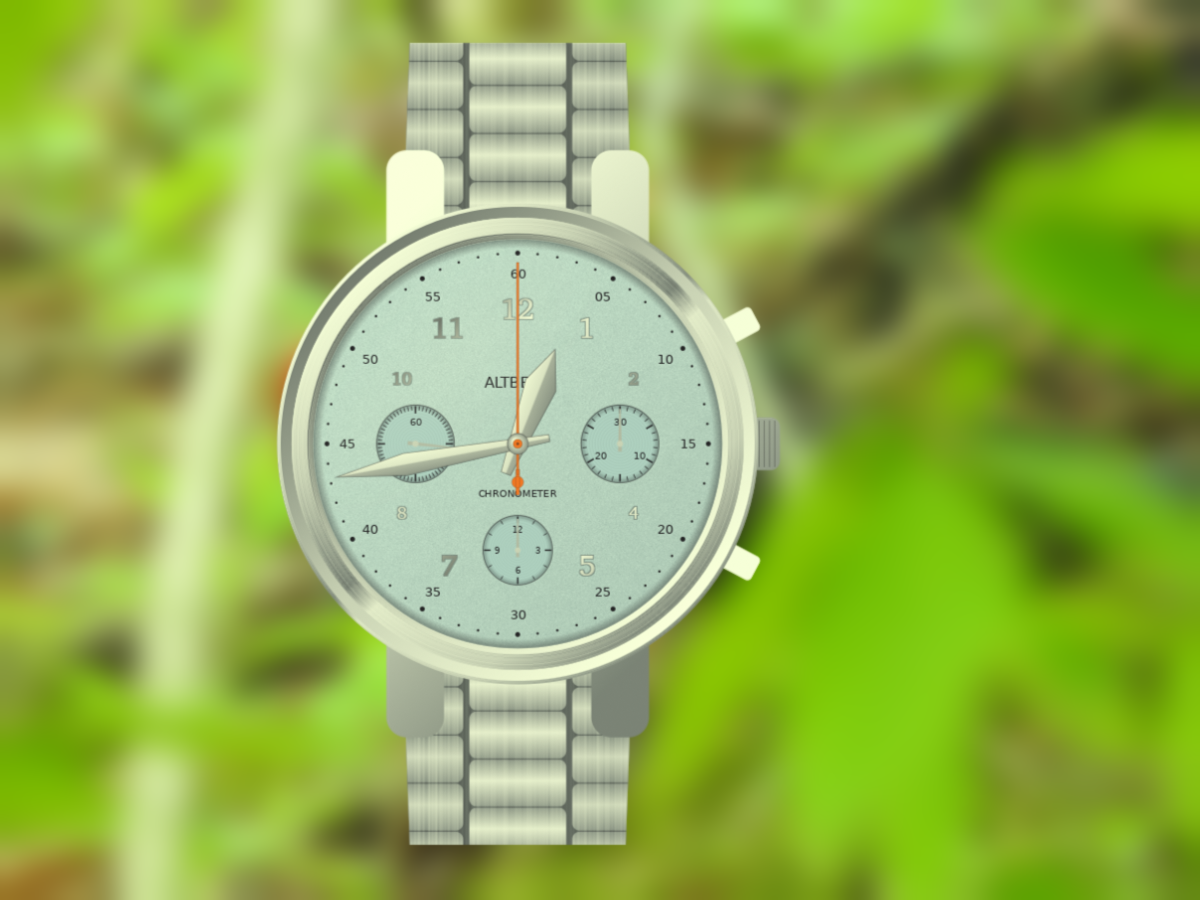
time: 12:43:16
